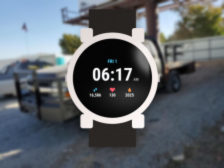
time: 6:17
